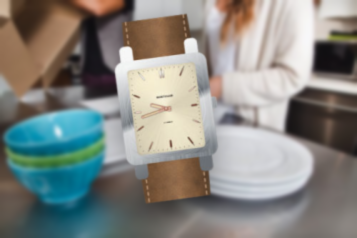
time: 9:43
